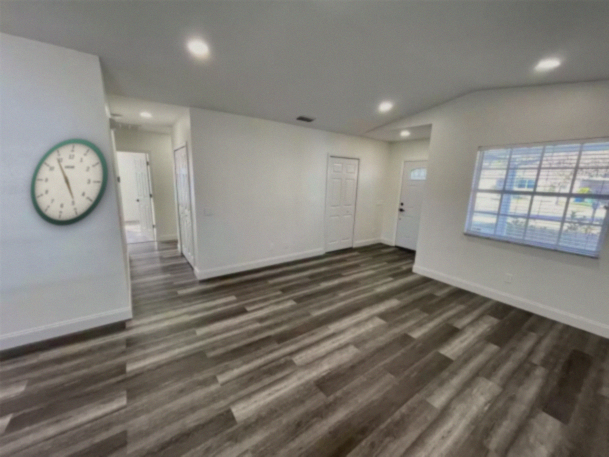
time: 4:54
